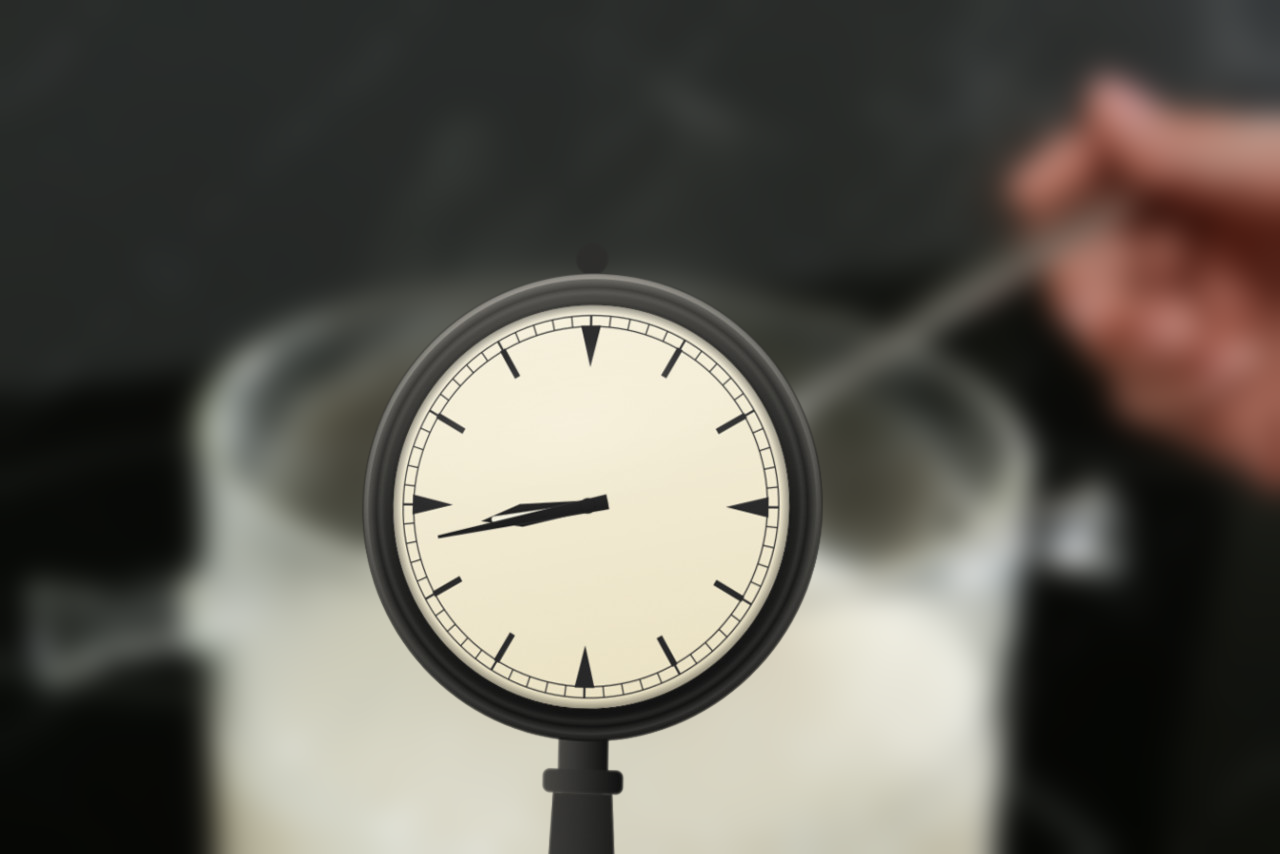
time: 8:43
